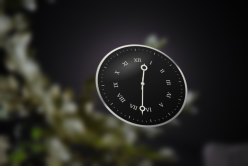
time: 12:32
